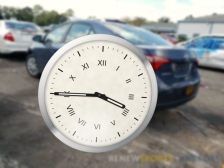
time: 3:45
